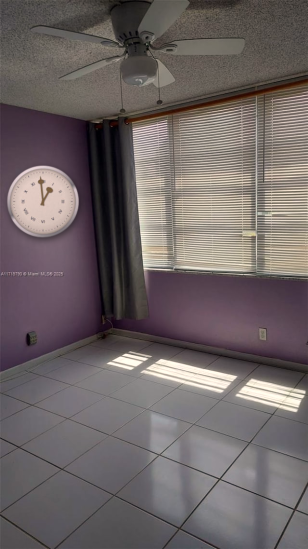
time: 12:59
